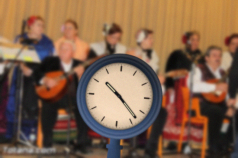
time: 10:23
